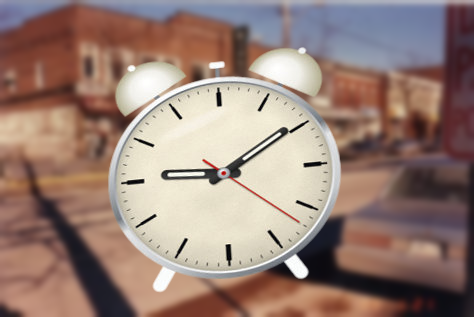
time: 9:09:22
